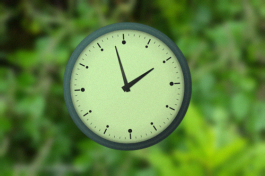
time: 1:58
